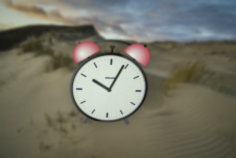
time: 10:04
